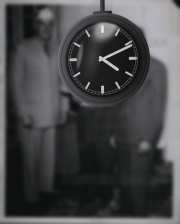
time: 4:11
